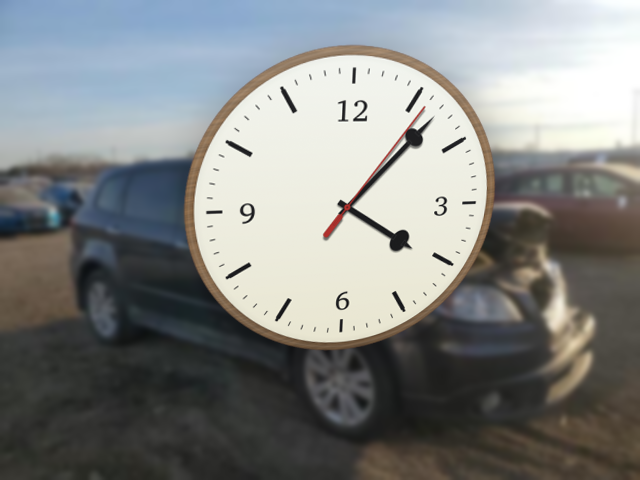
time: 4:07:06
